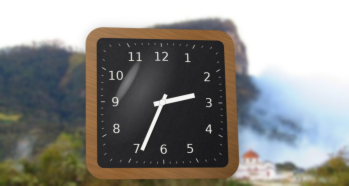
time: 2:34
